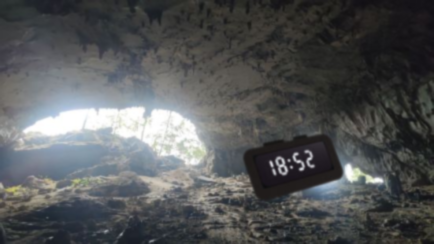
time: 18:52
